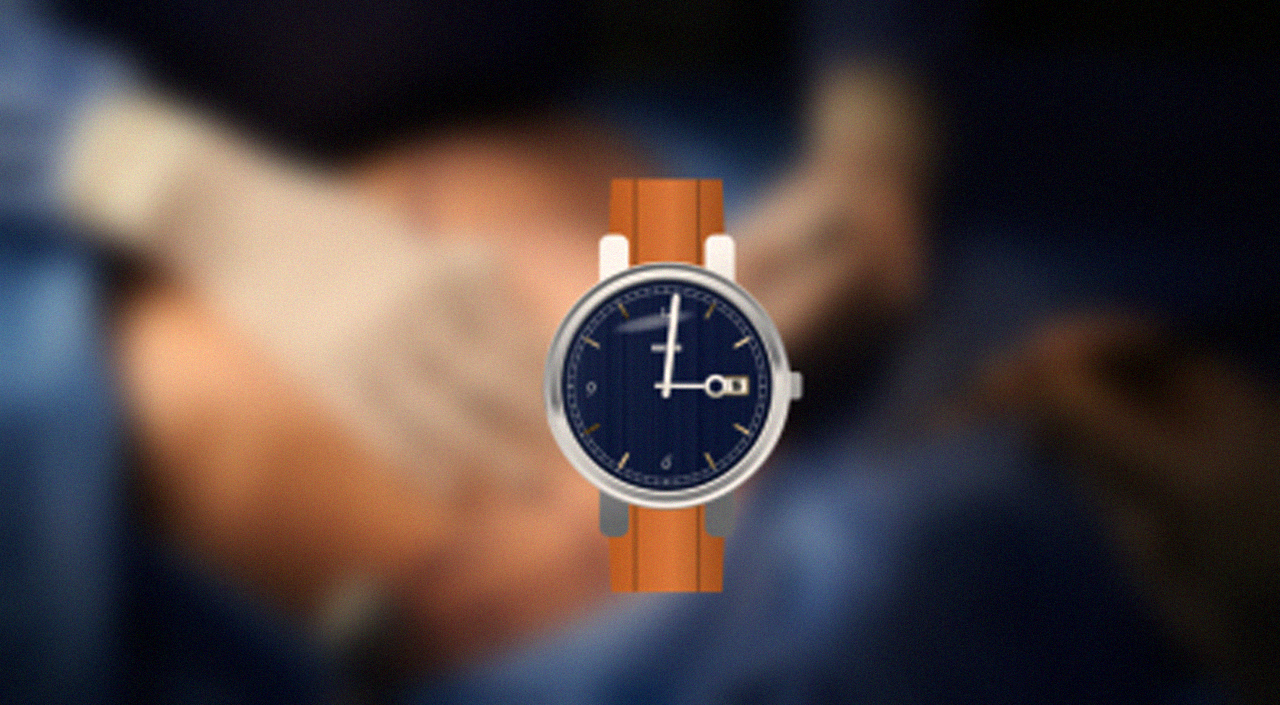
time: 3:01
